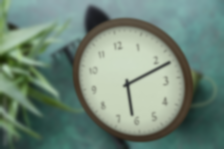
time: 6:12
